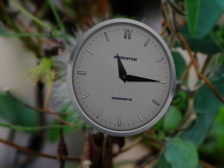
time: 11:15
